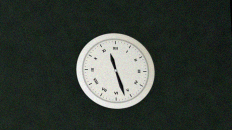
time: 11:27
